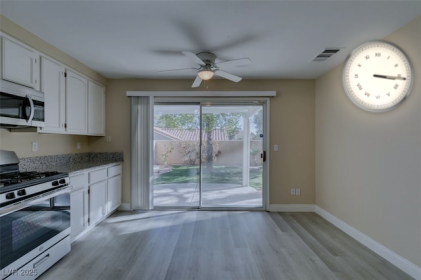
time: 3:16
